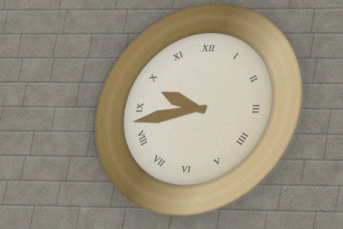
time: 9:43
